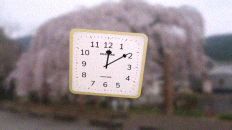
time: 12:09
